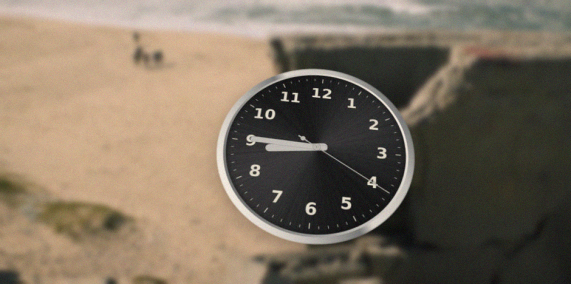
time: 8:45:20
